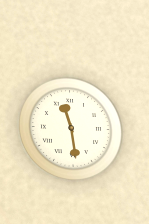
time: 11:29
